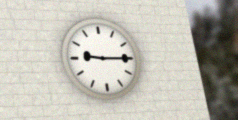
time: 9:15
